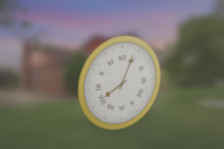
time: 8:04
